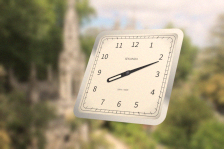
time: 8:11
